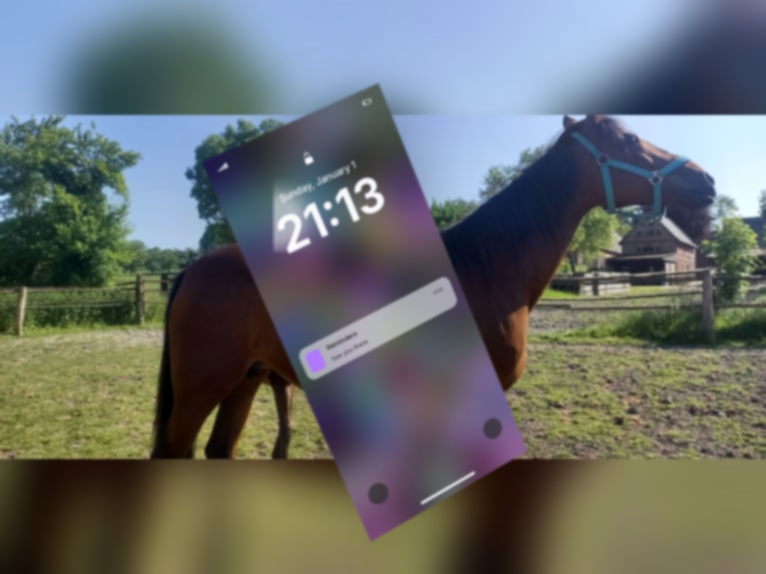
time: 21:13
